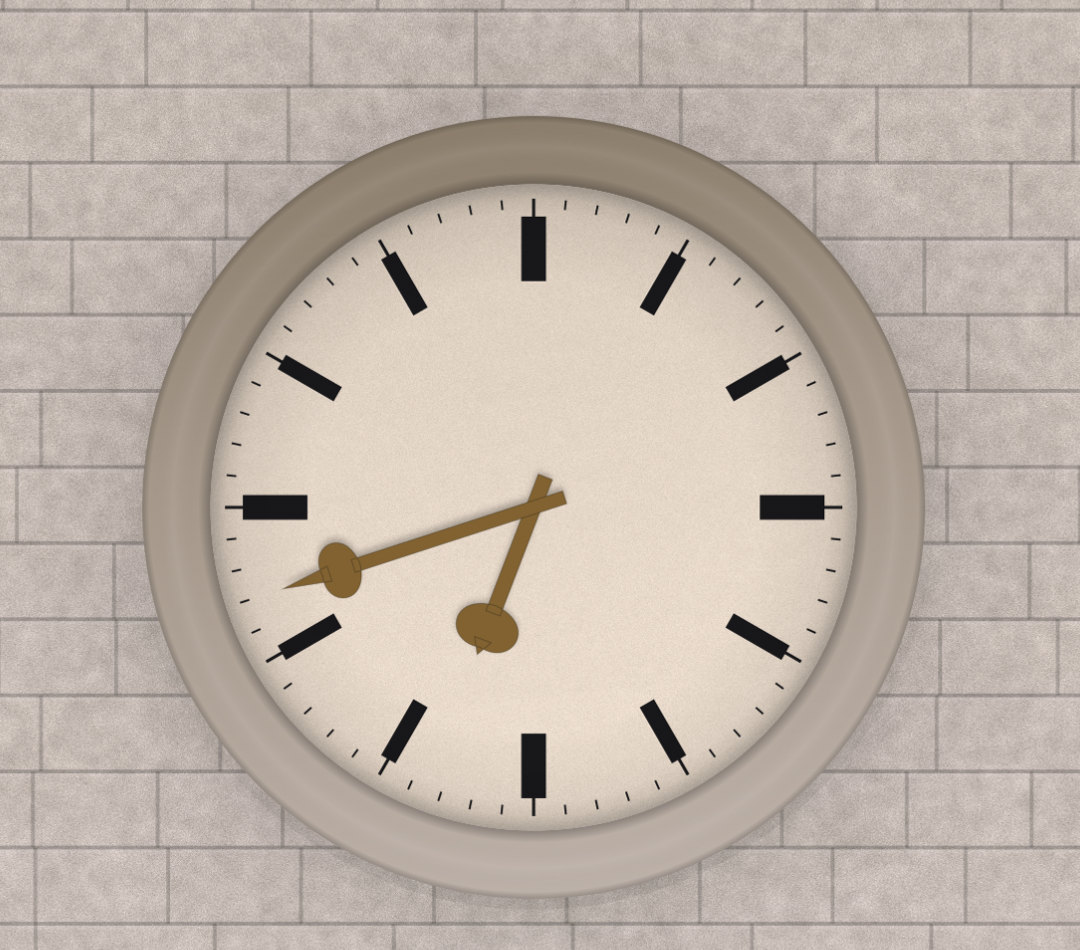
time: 6:42
